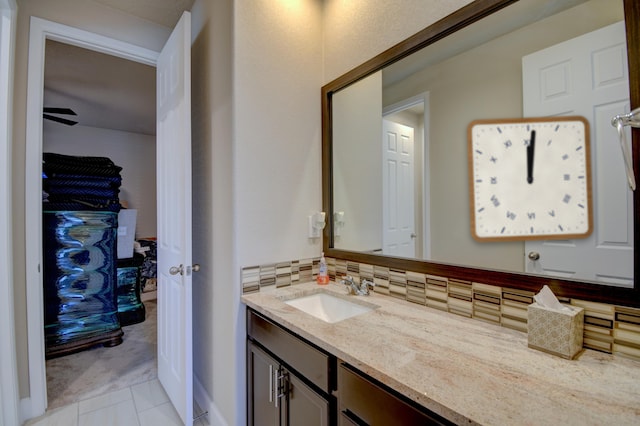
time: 12:01
